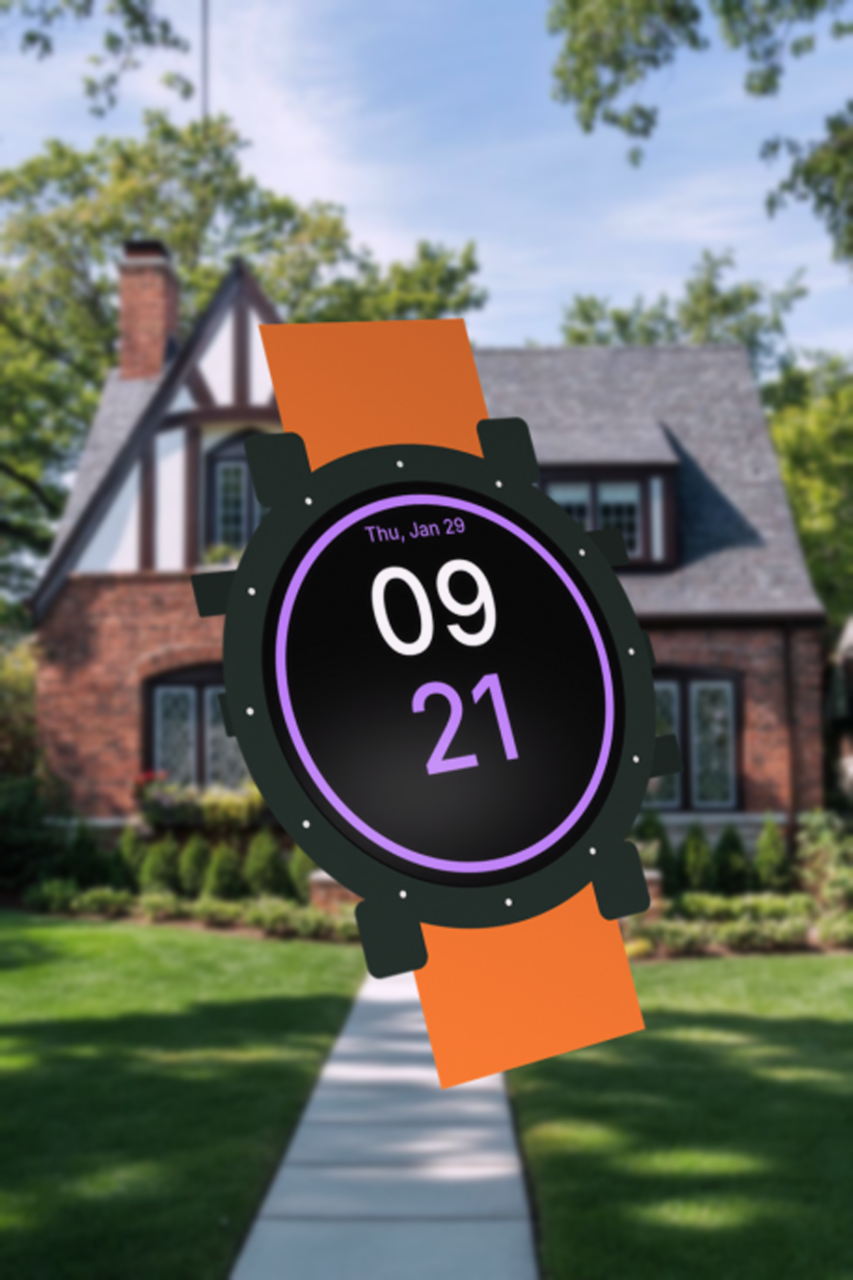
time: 9:21
